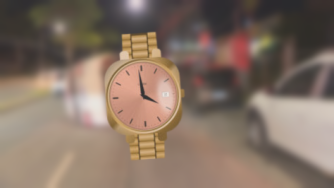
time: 3:59
